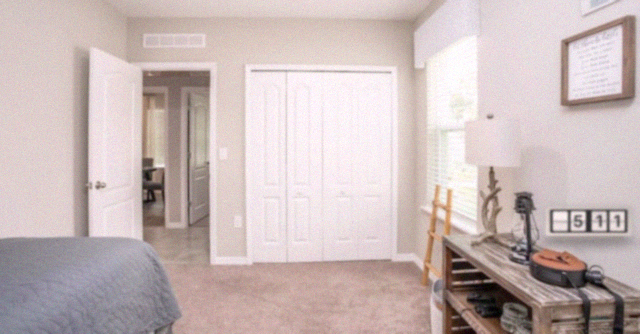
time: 5:11
